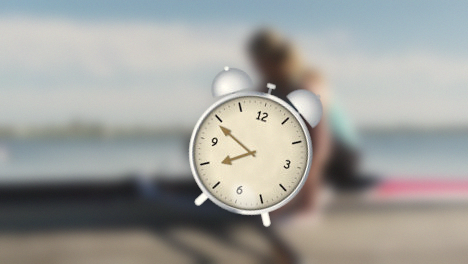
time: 7:49
